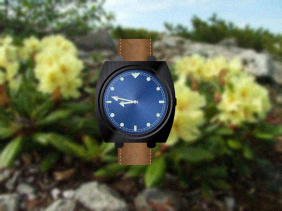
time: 8:47
